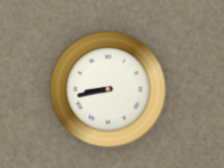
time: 8:43
